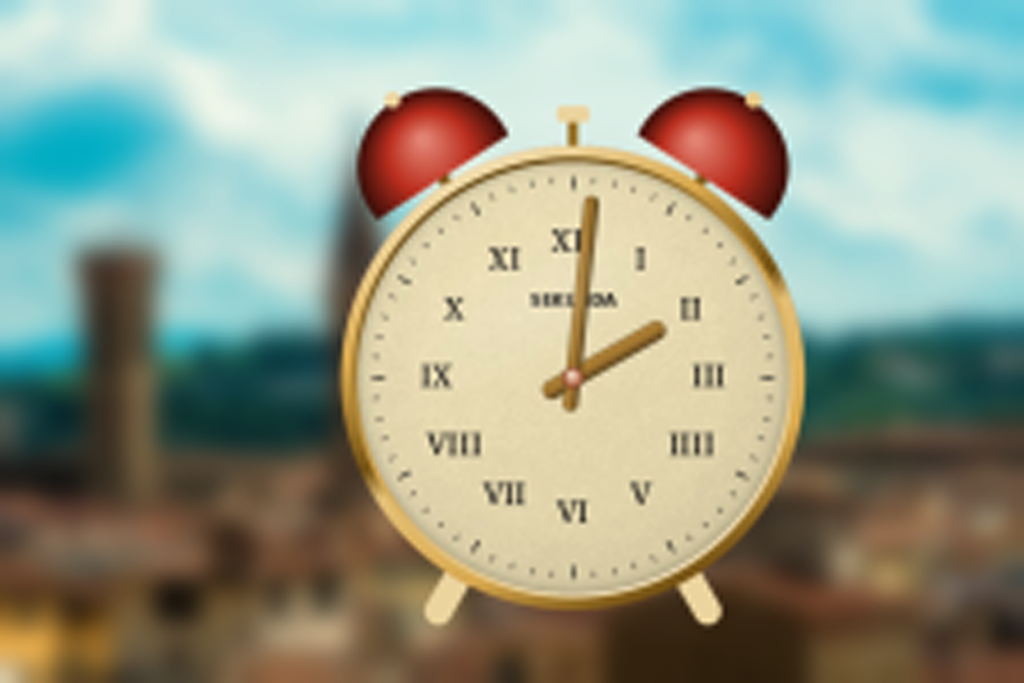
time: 2:01
